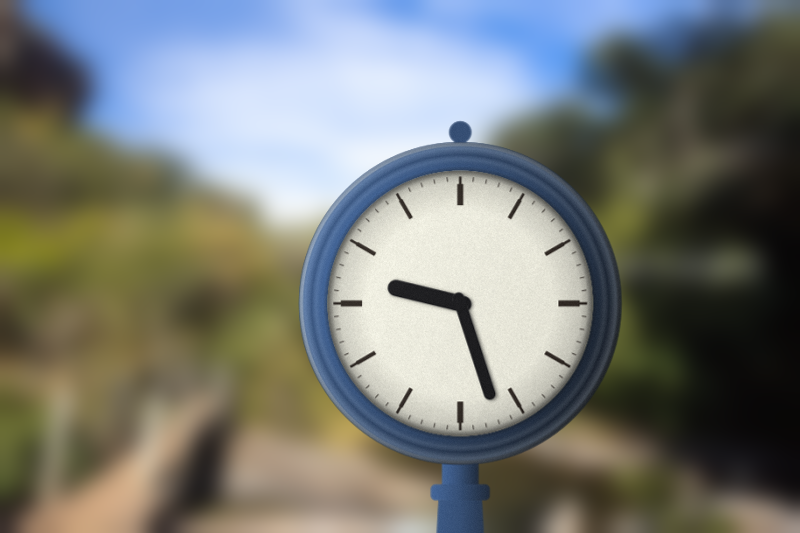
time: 9:27
